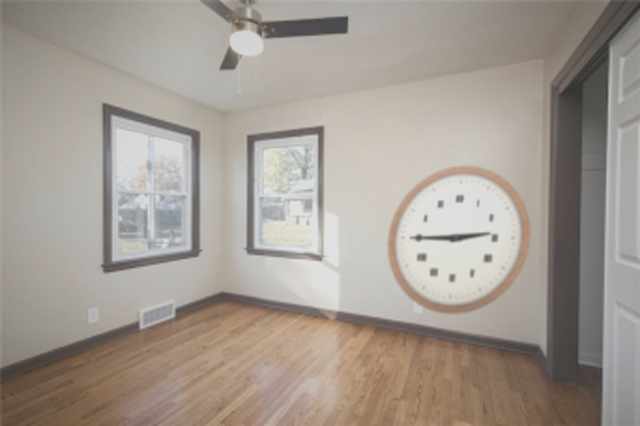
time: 2:45
